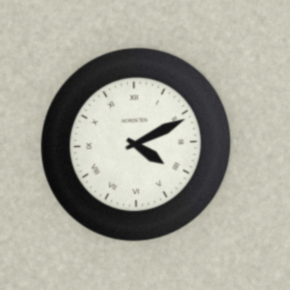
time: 4:11
